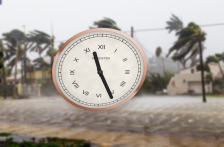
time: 11:26
